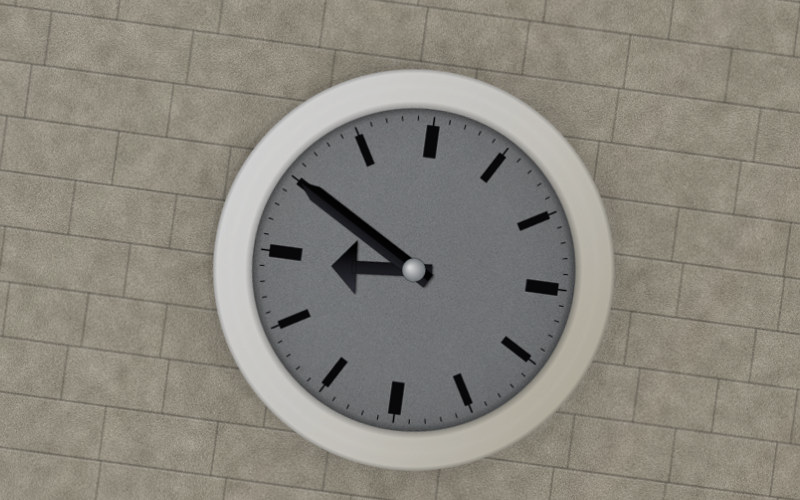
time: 8:50
